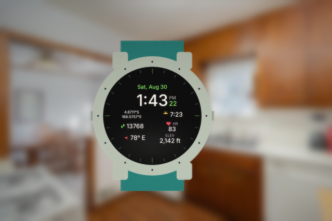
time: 1:43
